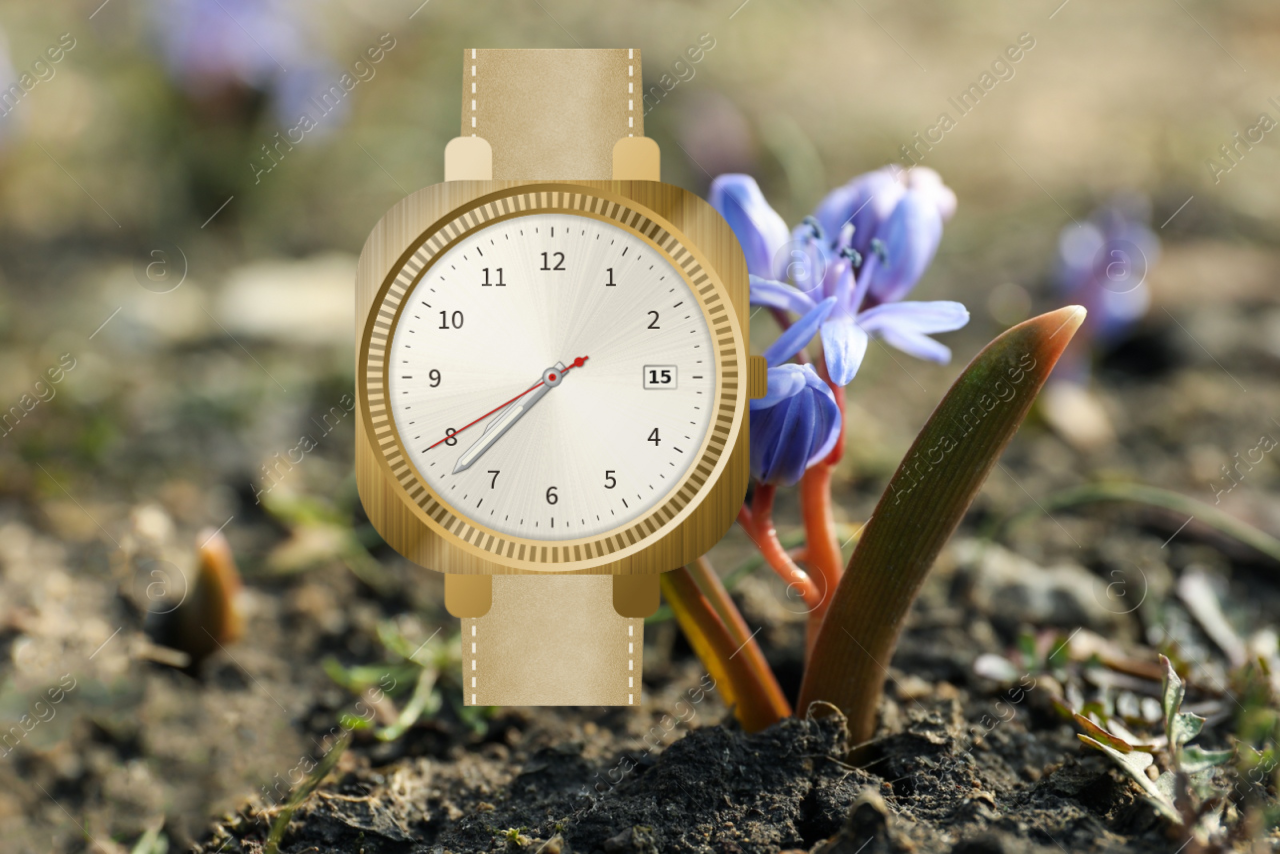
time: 7:37:40
